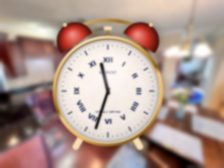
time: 11:33
